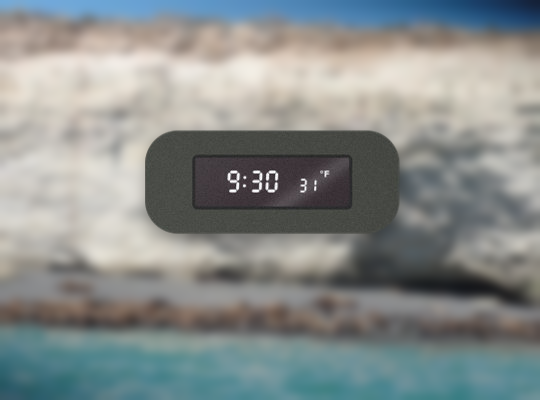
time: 9:30
